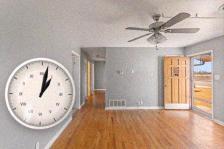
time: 1:02
